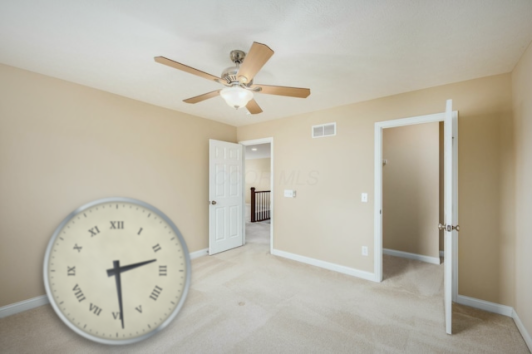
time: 2:29
